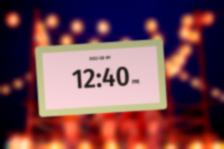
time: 12:40
